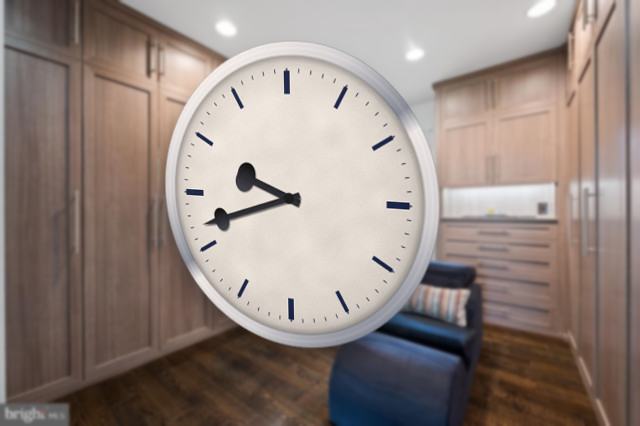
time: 9:42
